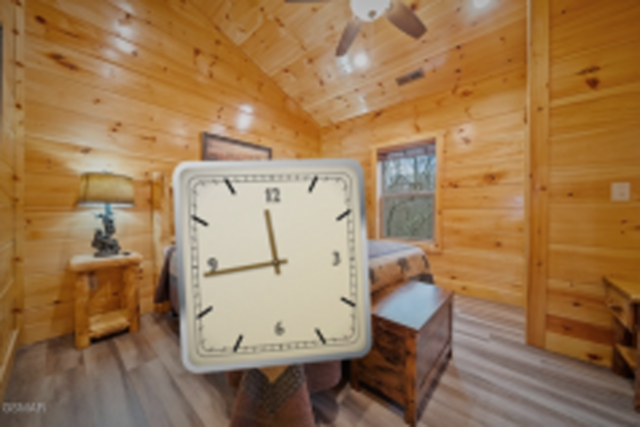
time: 11:44
